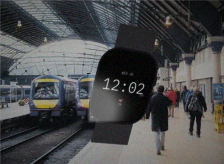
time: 12:02
